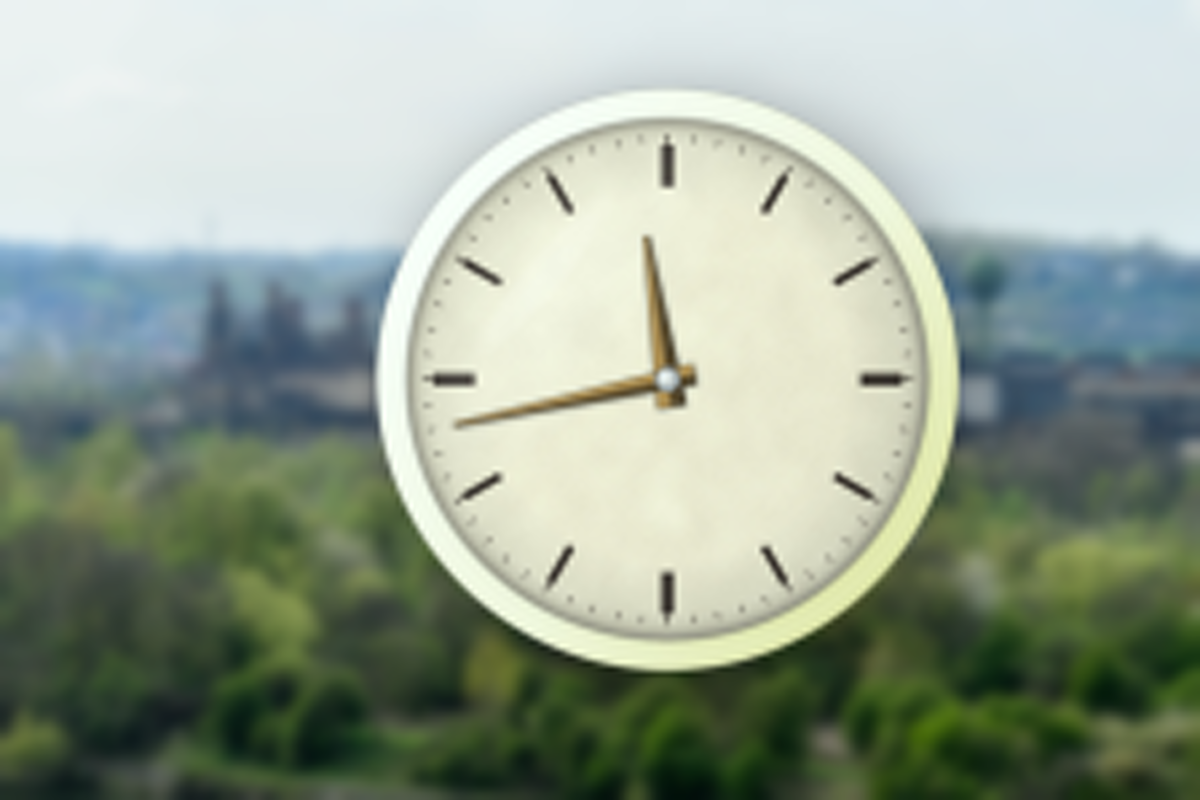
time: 11:43
